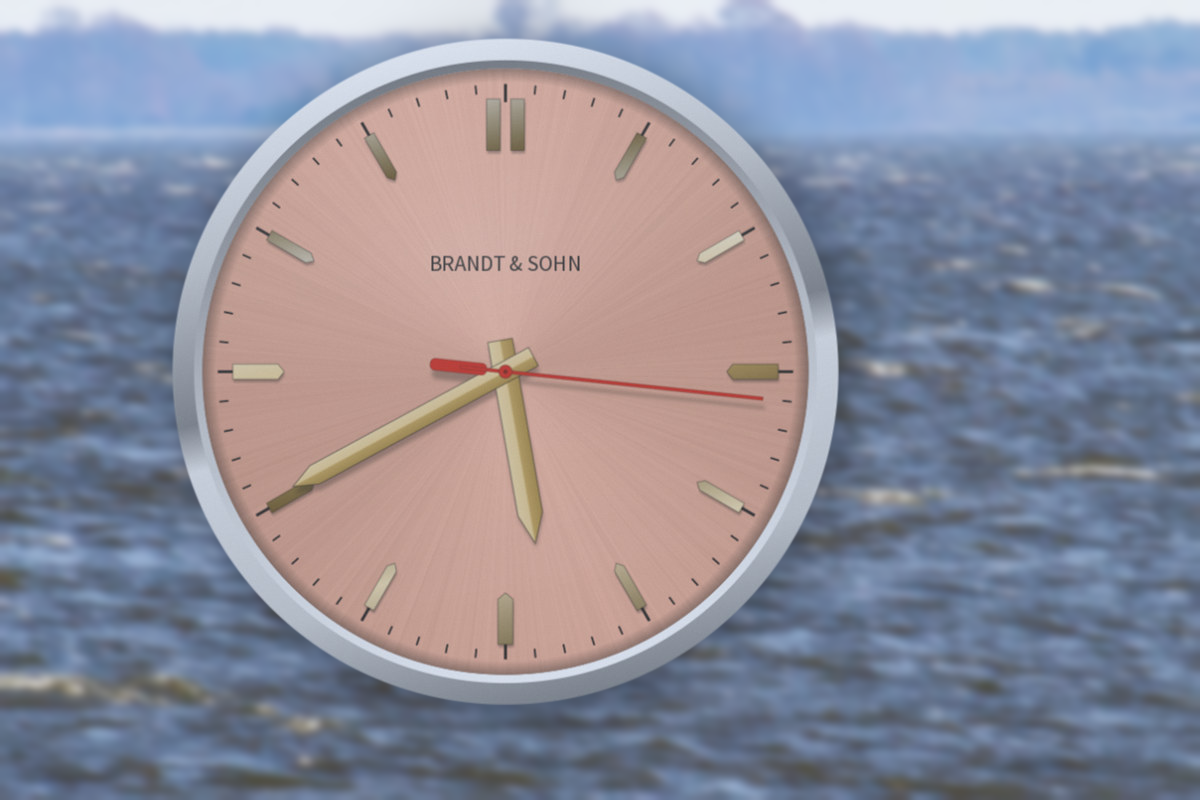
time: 5:40:16
